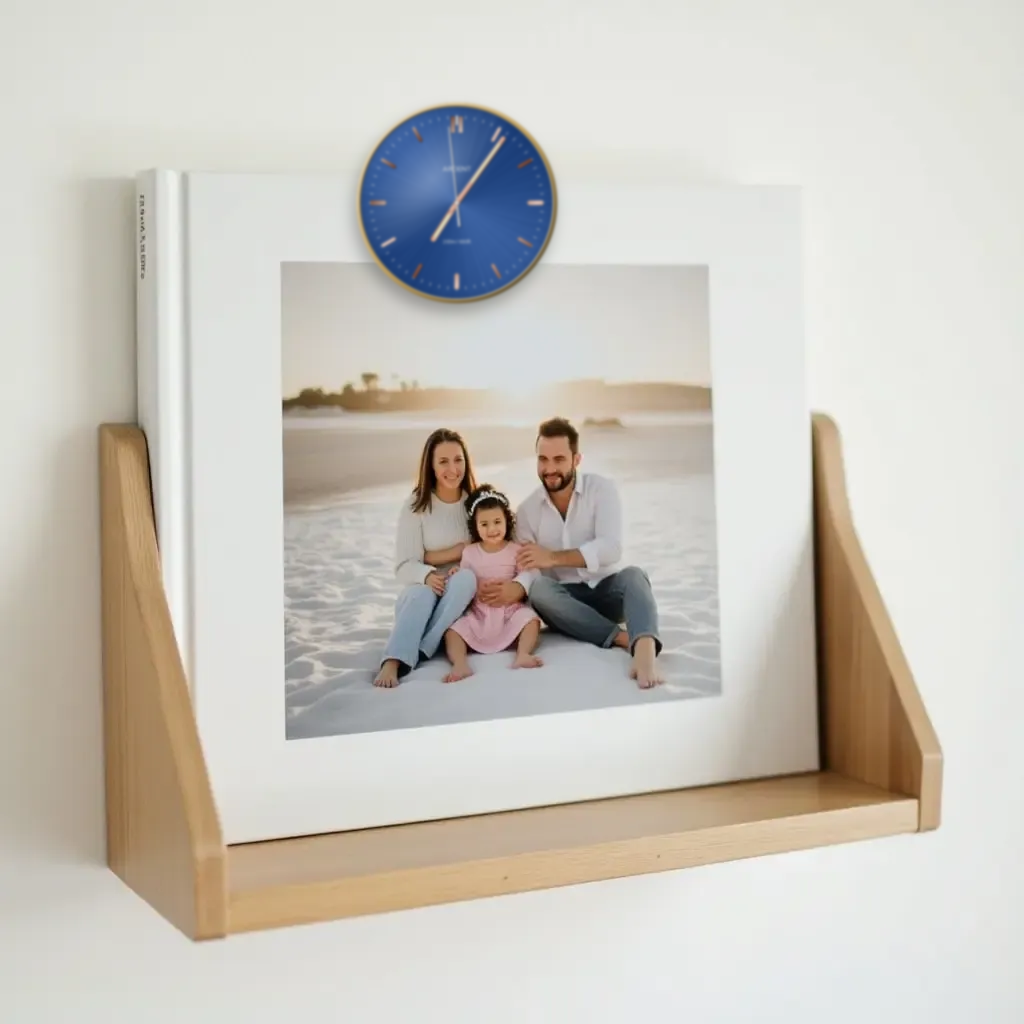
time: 7:05:59
